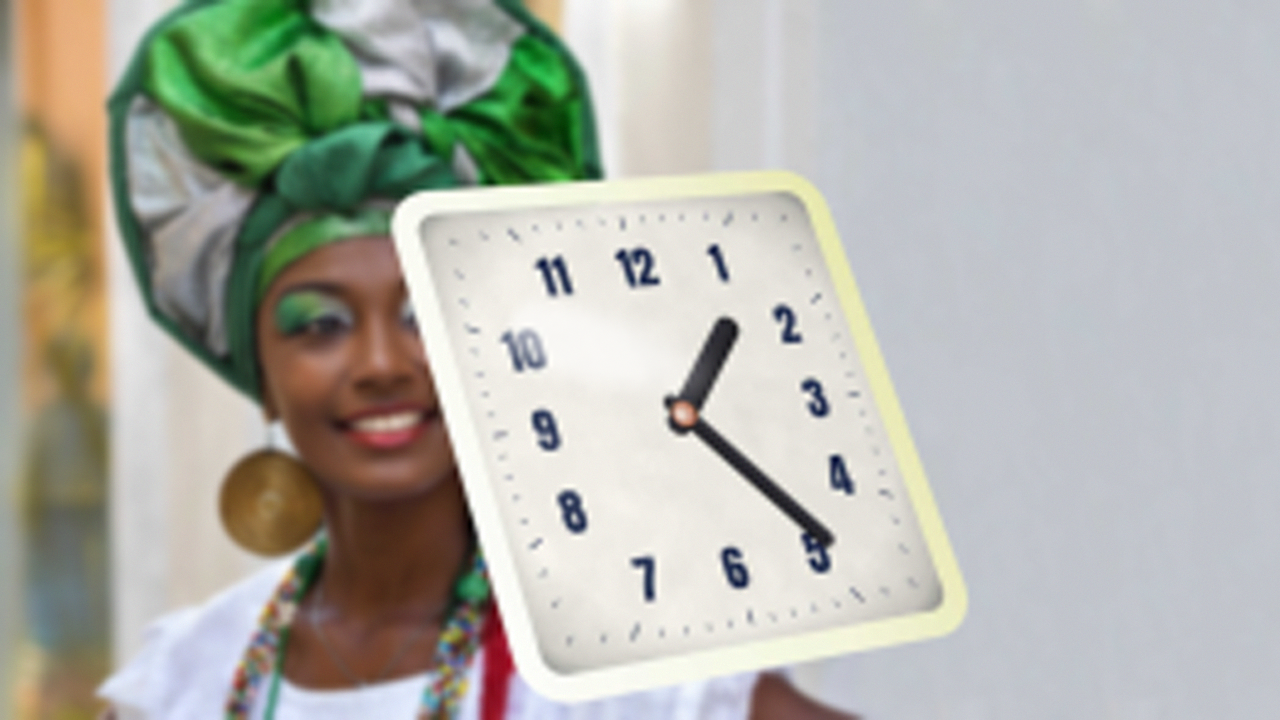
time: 1:24
